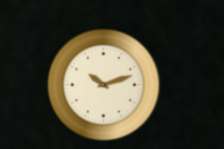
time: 10:12
